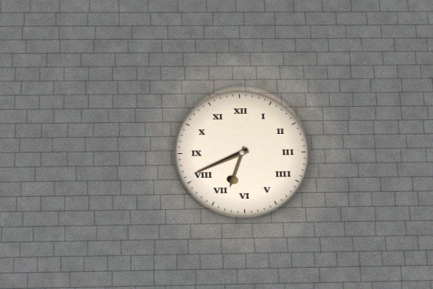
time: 6:41
